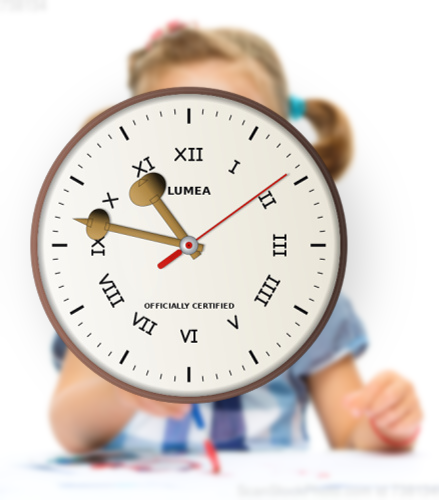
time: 10:47:09
